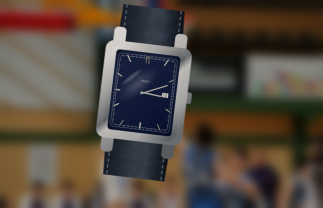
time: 3:11
